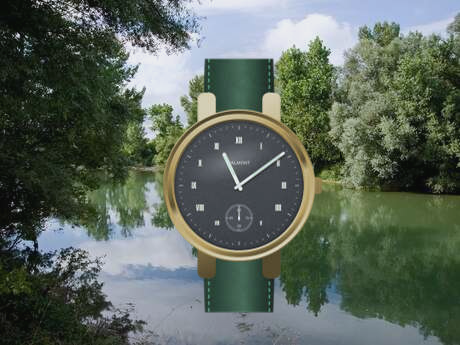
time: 11:09
